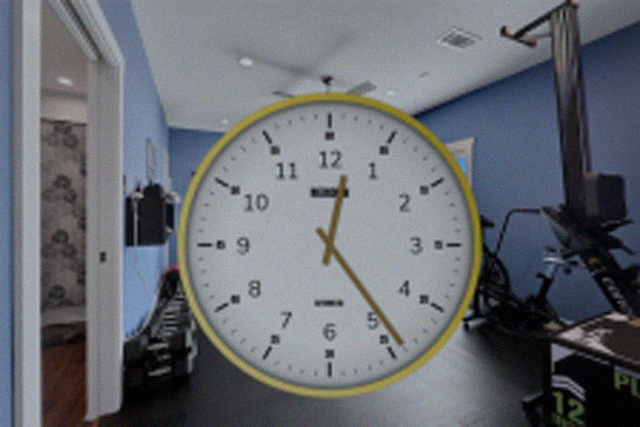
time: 12:24
